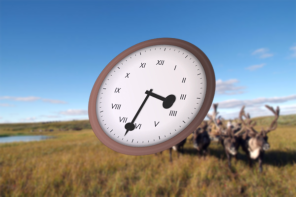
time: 3:32
